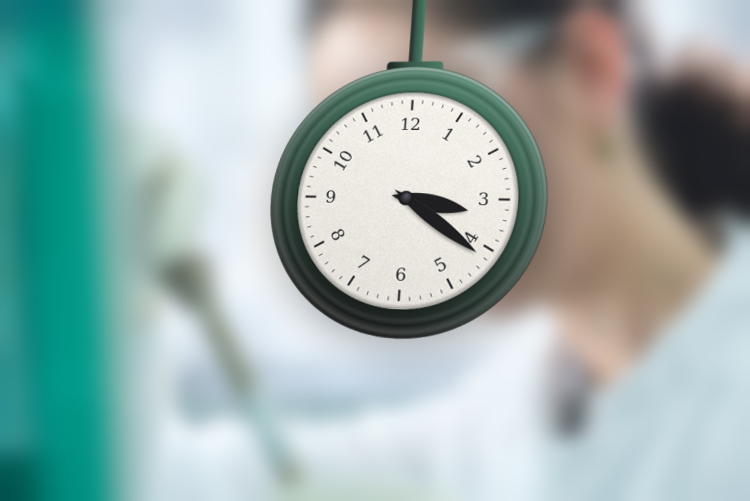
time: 3:21
